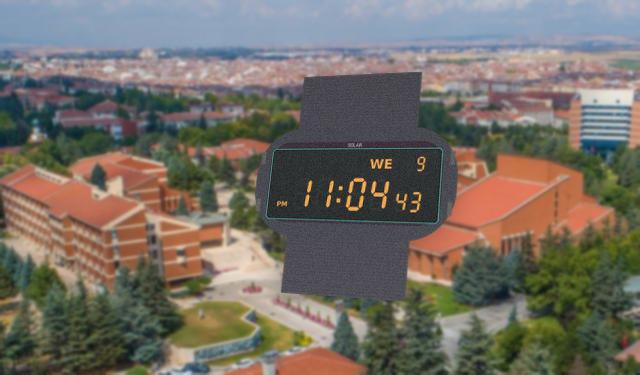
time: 11:04:43
